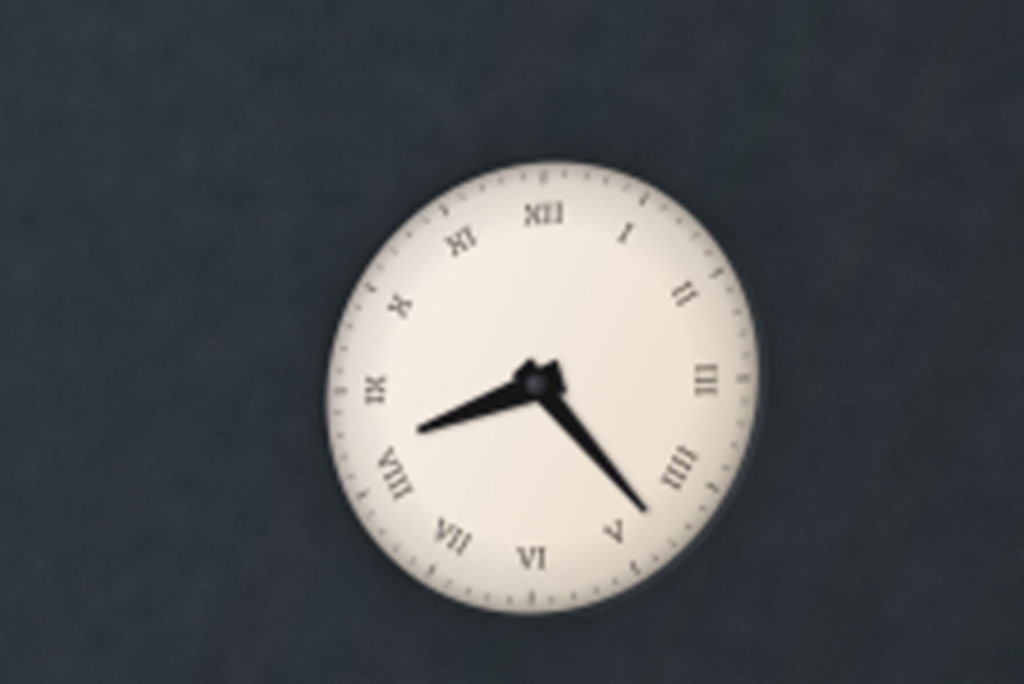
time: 8:23
